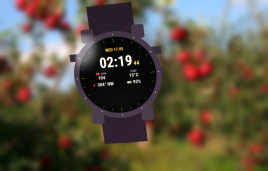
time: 2:19
